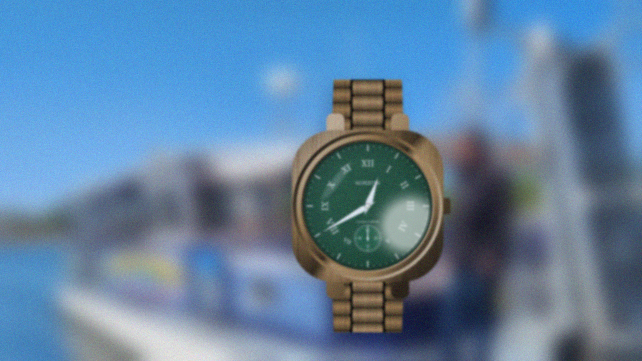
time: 12:40
